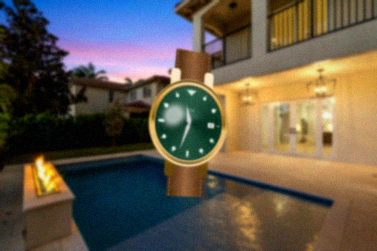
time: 11:33
